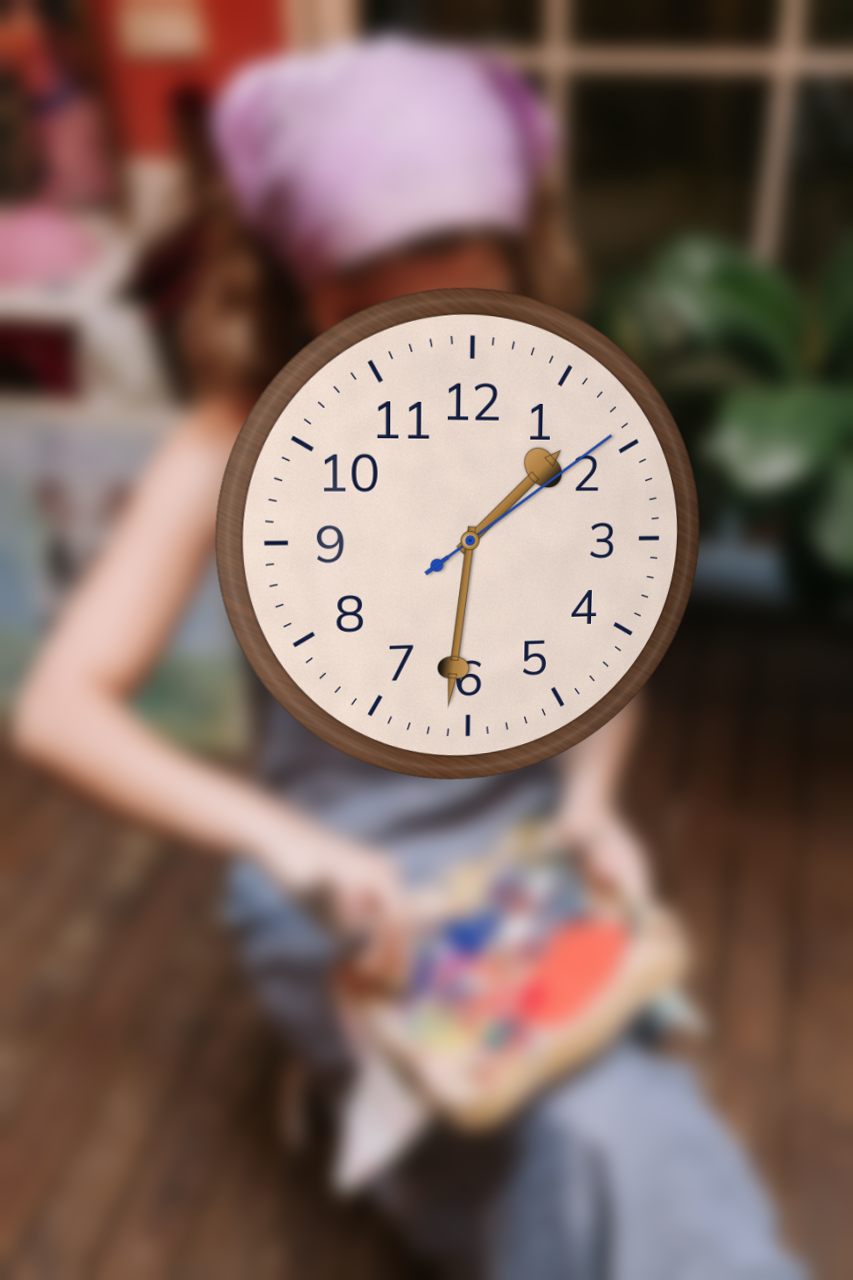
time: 1:31:09
